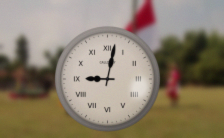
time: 9:02
